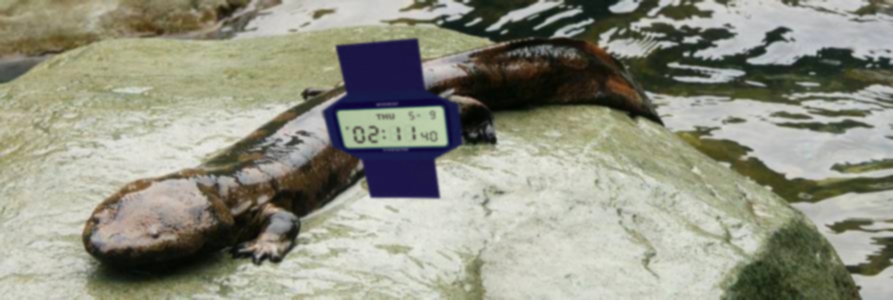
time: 2:11
